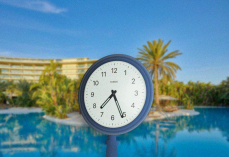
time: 7:26
